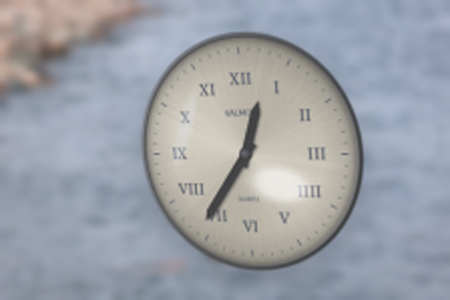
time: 12:36
